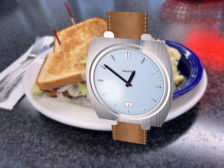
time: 12:51
